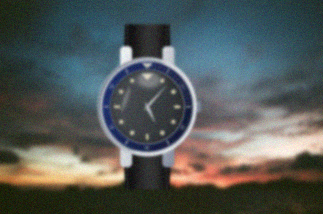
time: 5:07
